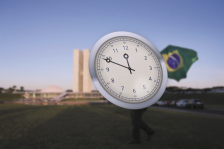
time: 11:49
